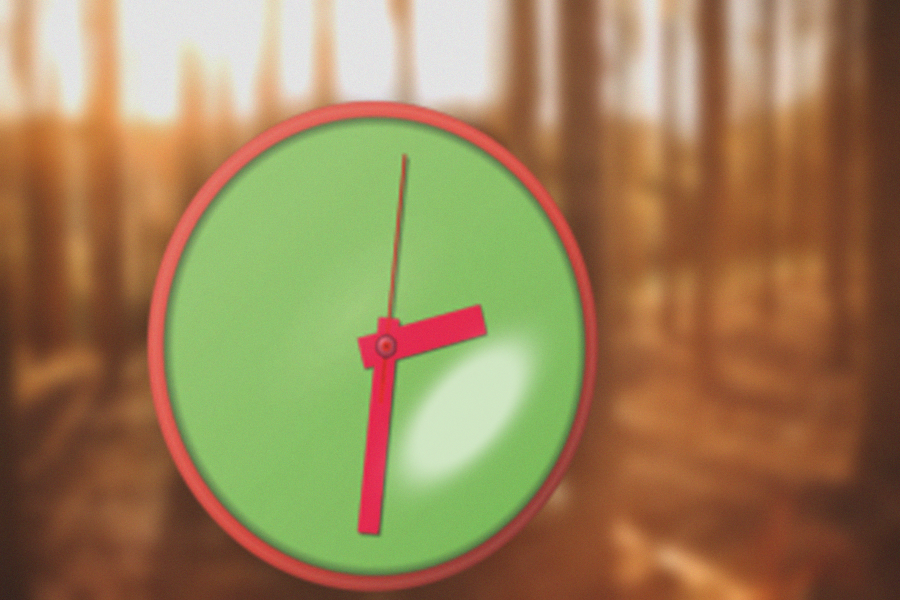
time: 2:31:01
